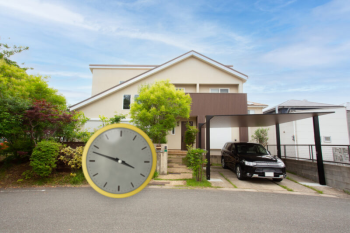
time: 3:48
